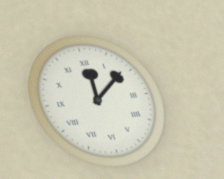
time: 12:09
